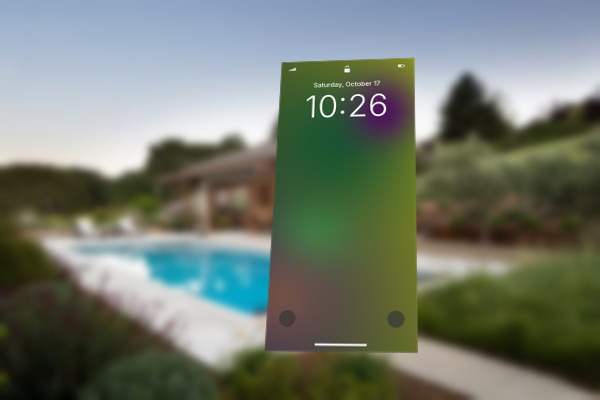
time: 10:26
